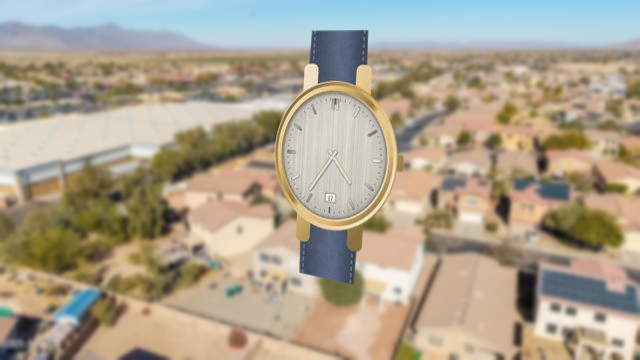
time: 4:36
